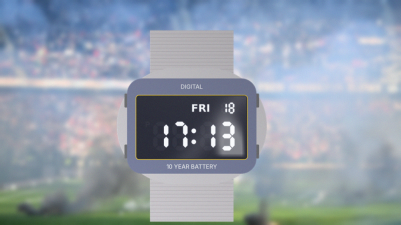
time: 17:13
